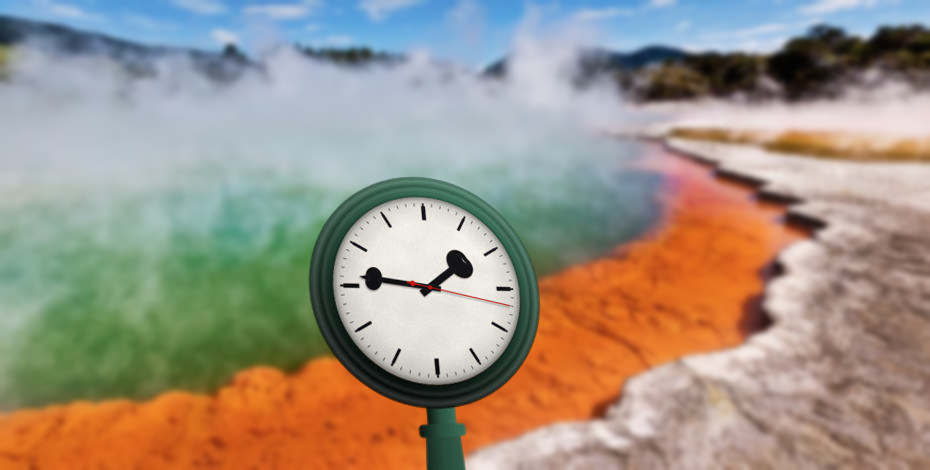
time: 1:46:17
